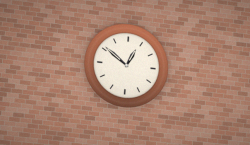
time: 12:51
